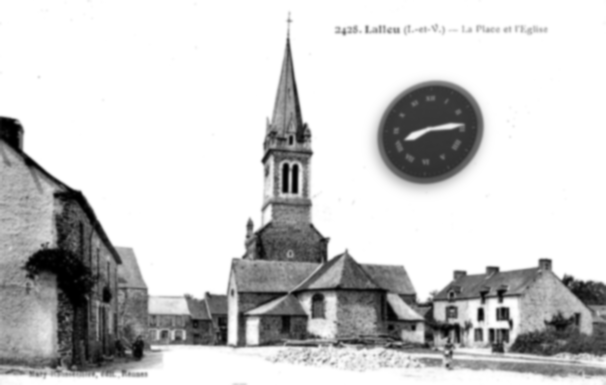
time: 8:14
